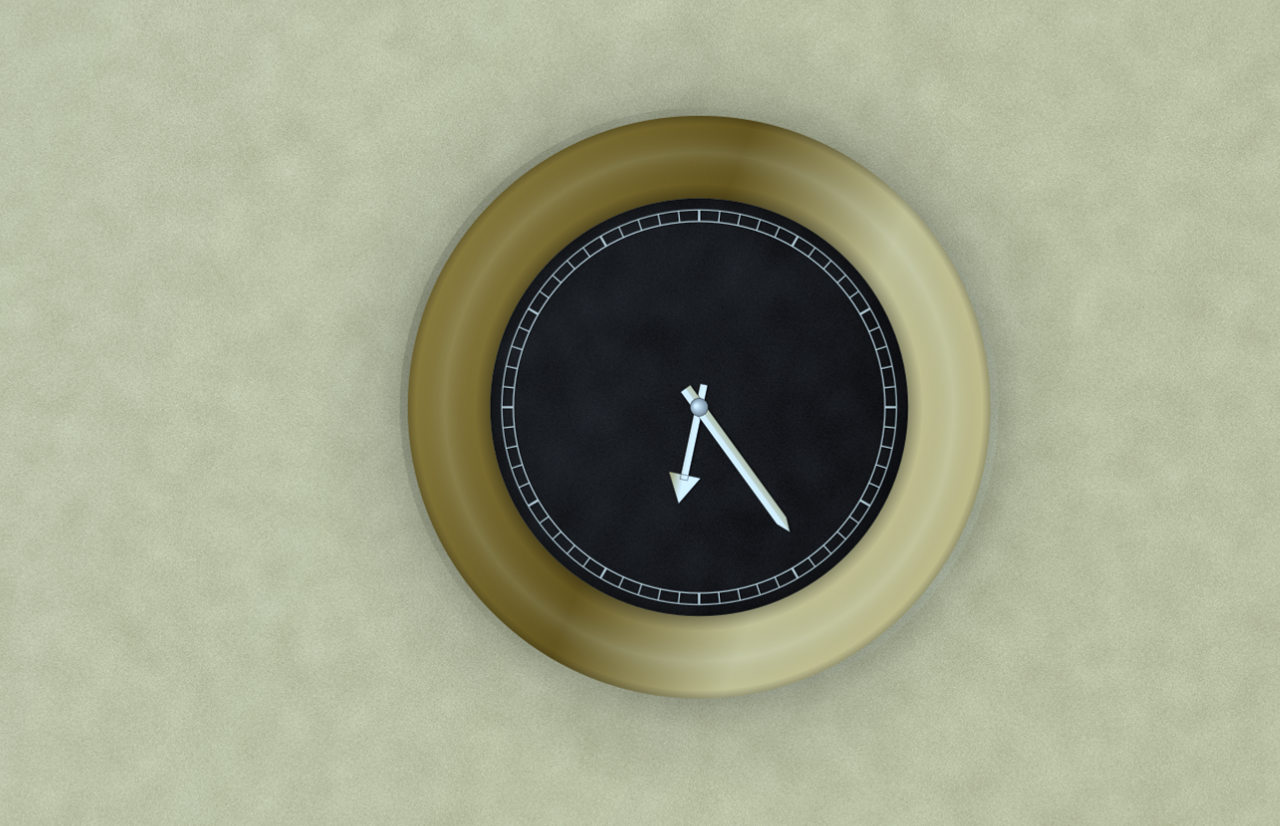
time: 6:24
